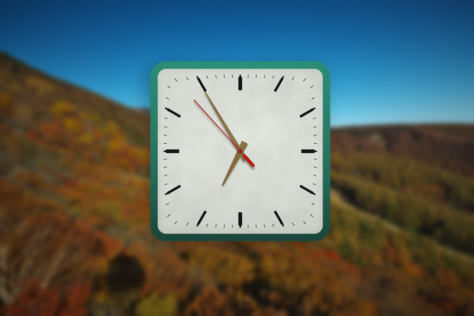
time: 6:54:53
